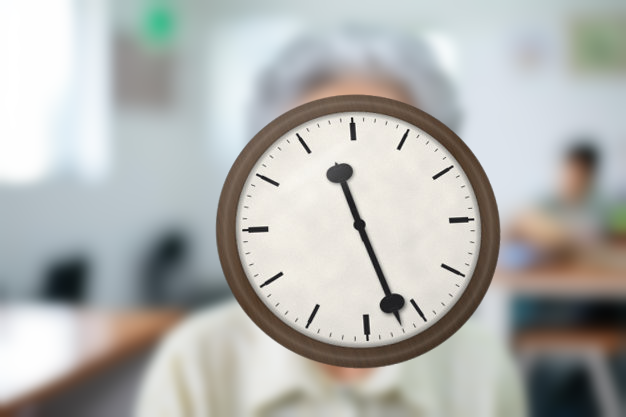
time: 11:27
